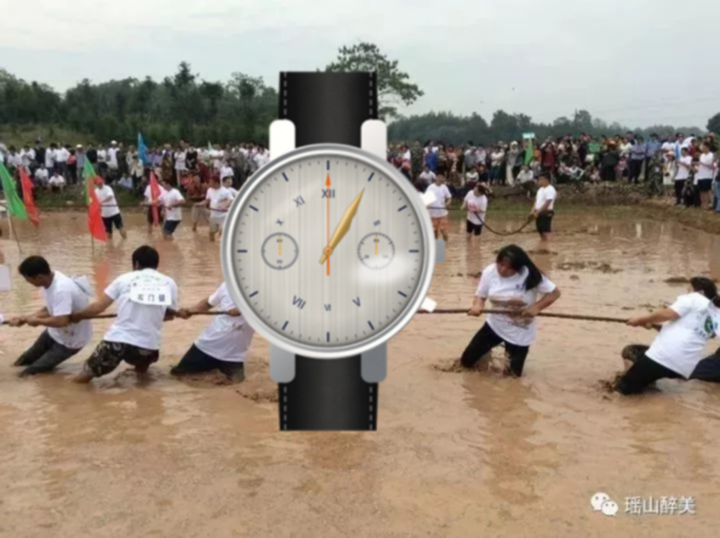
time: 1:05
